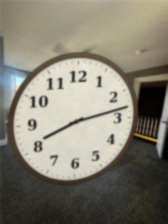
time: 8:13
